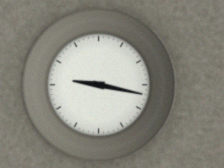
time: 9:17
